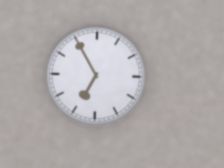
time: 6:55
